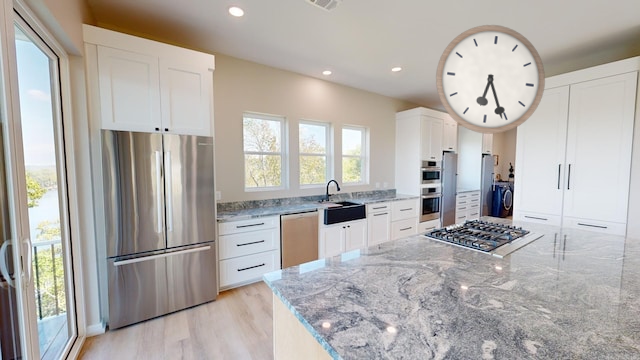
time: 6:26
